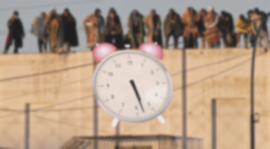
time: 5:28
